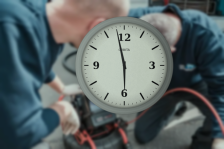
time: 5:58
